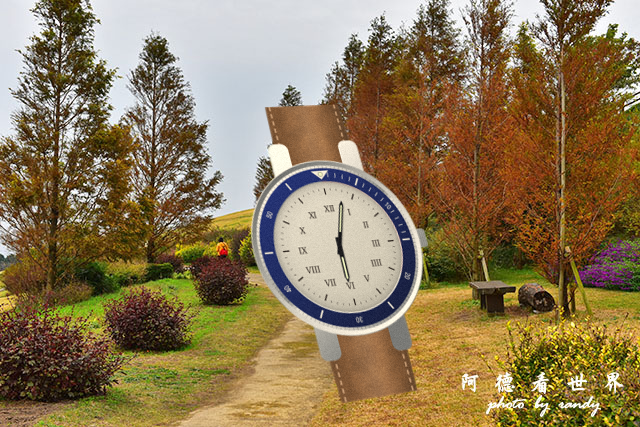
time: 6:03
